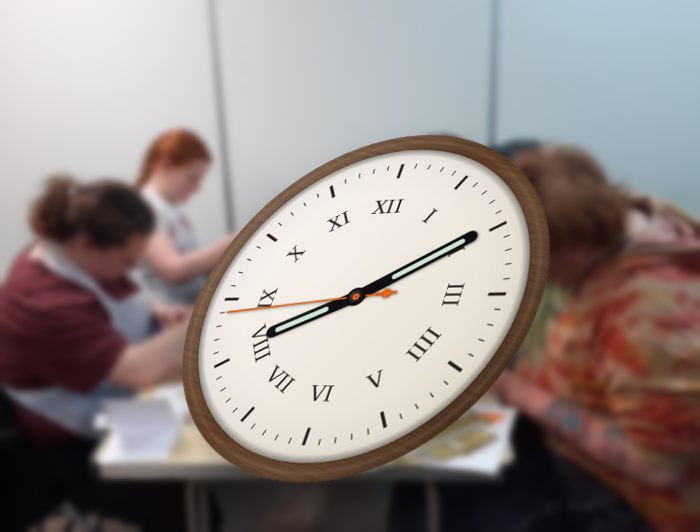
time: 8:09:44
